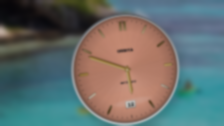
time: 5:49
